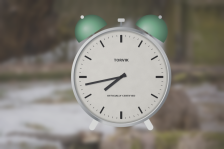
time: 7:43
